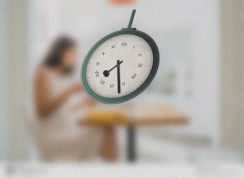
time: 7:27
